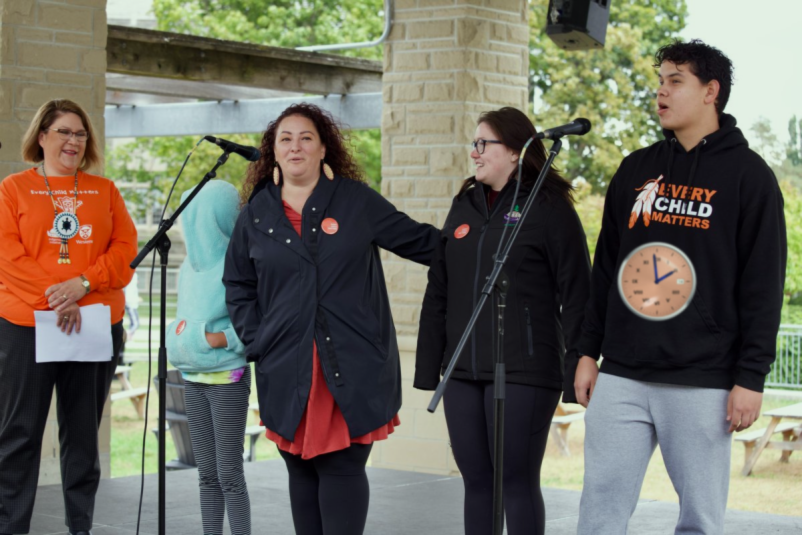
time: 1:59
